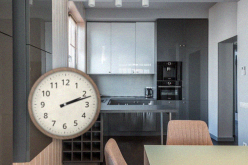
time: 2:12
